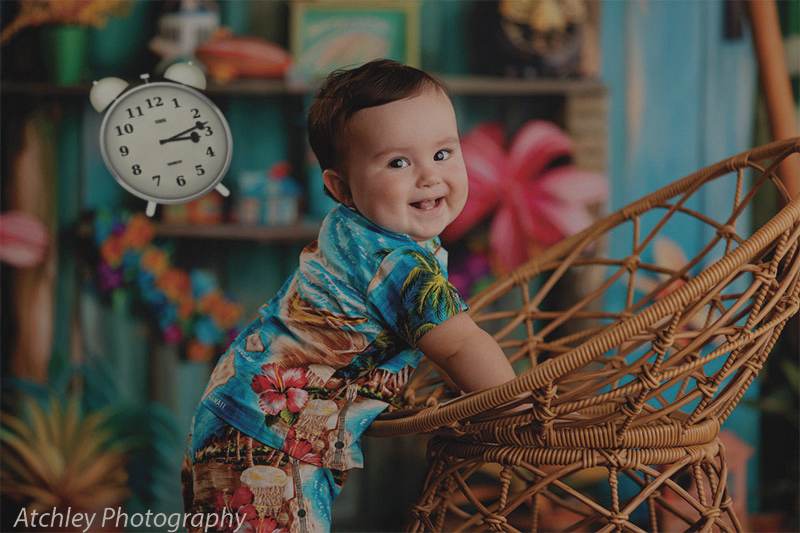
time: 3:13
